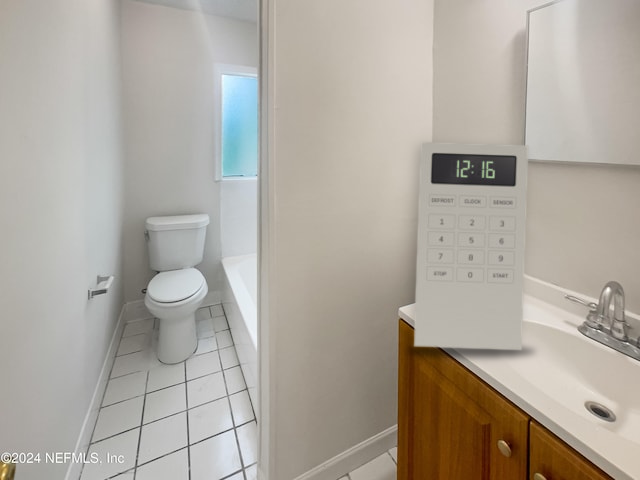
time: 12:16
